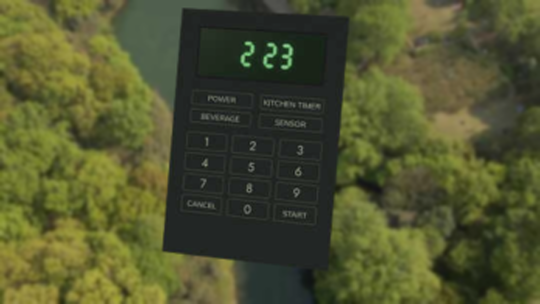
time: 2:23
